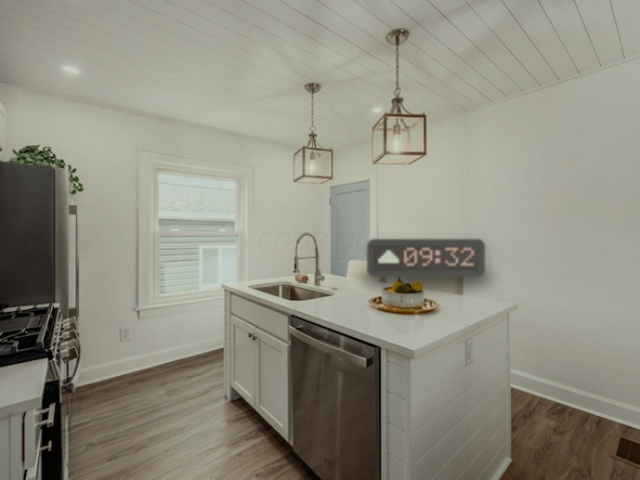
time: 9:32
